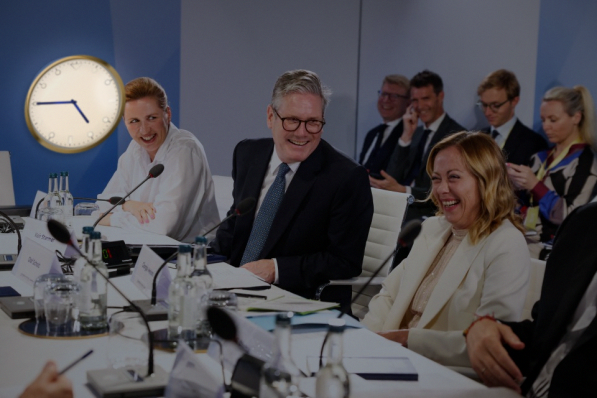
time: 4:45
